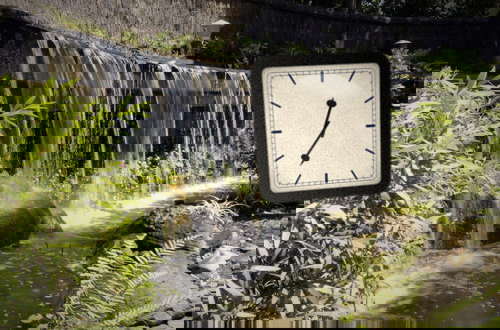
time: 12:36
